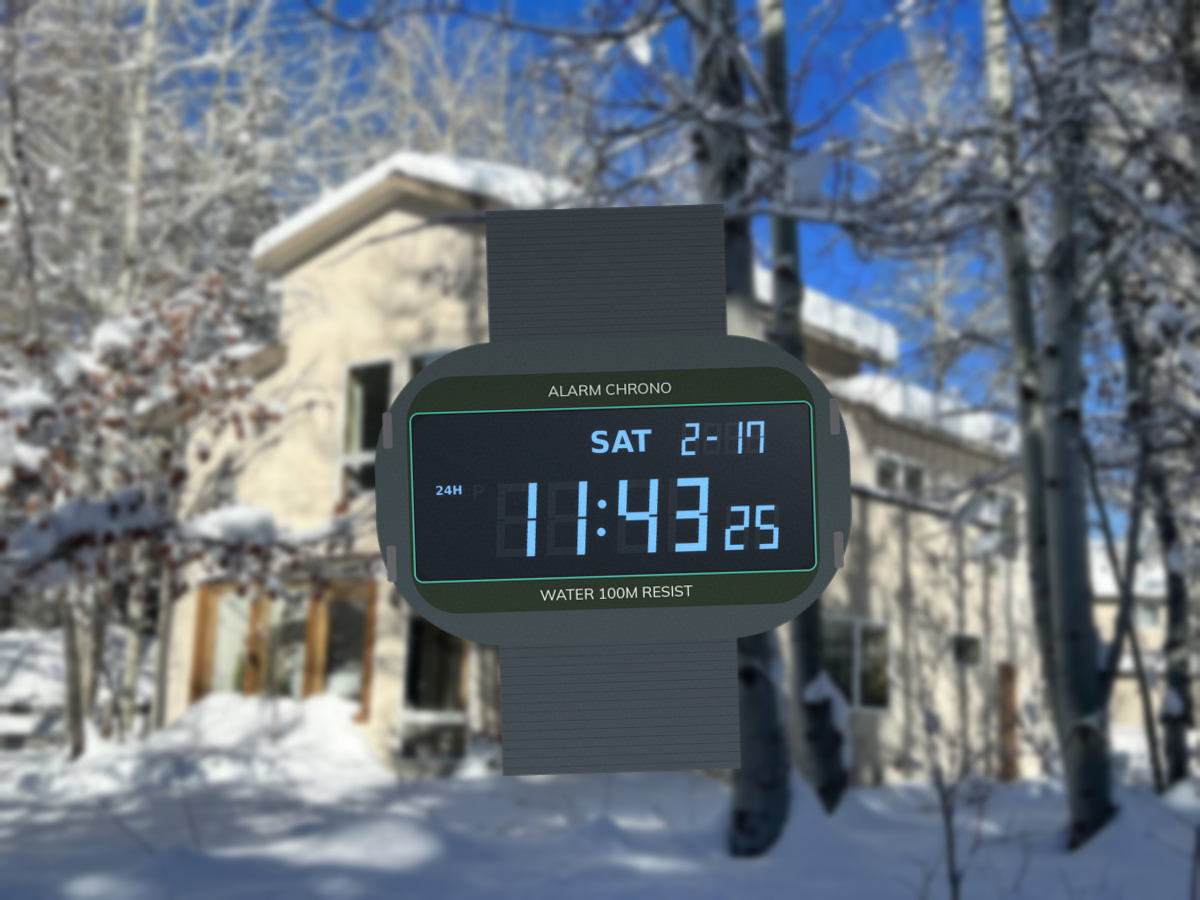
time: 11:43:25
